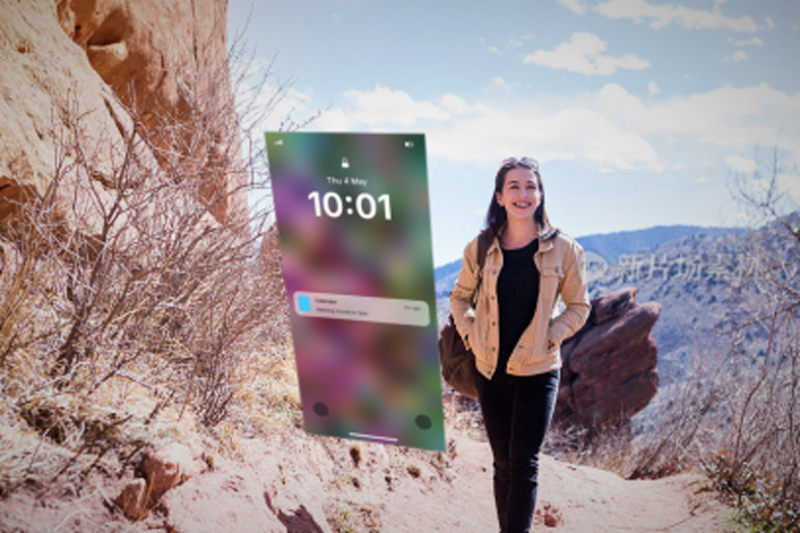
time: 10:01
